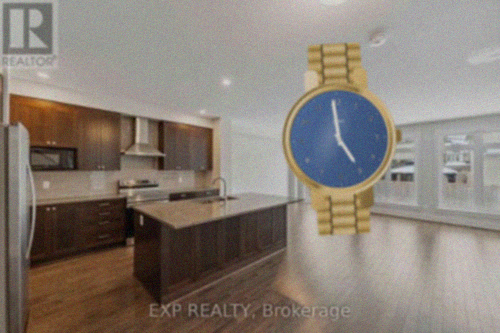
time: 4:59
